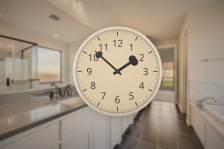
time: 1:52
